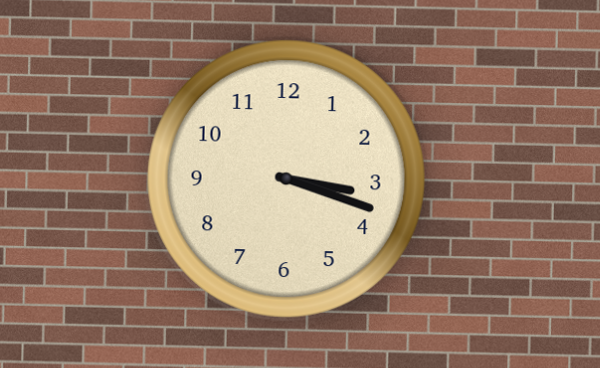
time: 3:18
